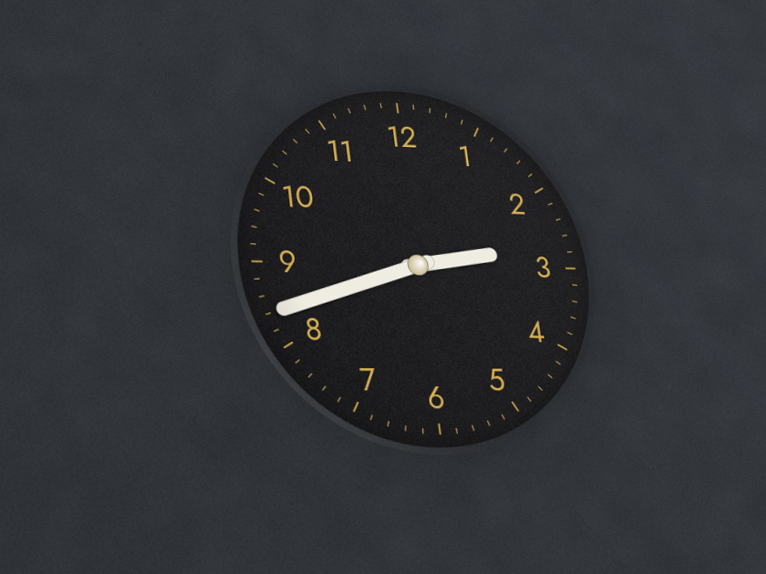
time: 2:42
